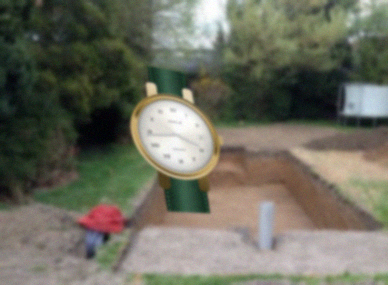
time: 3:44
